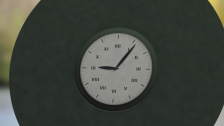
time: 9:06
